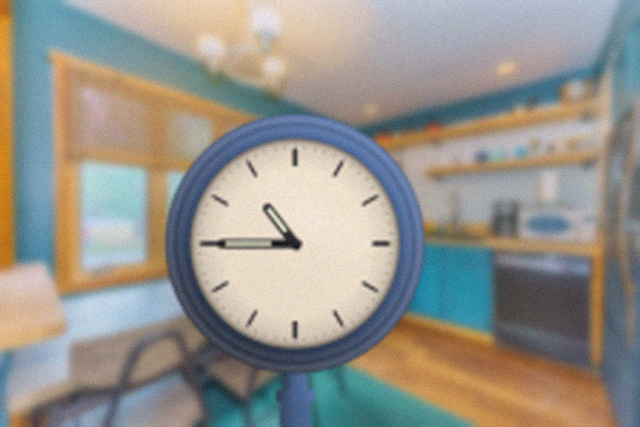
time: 10:45
